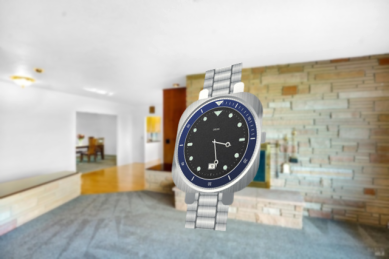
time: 3:28
